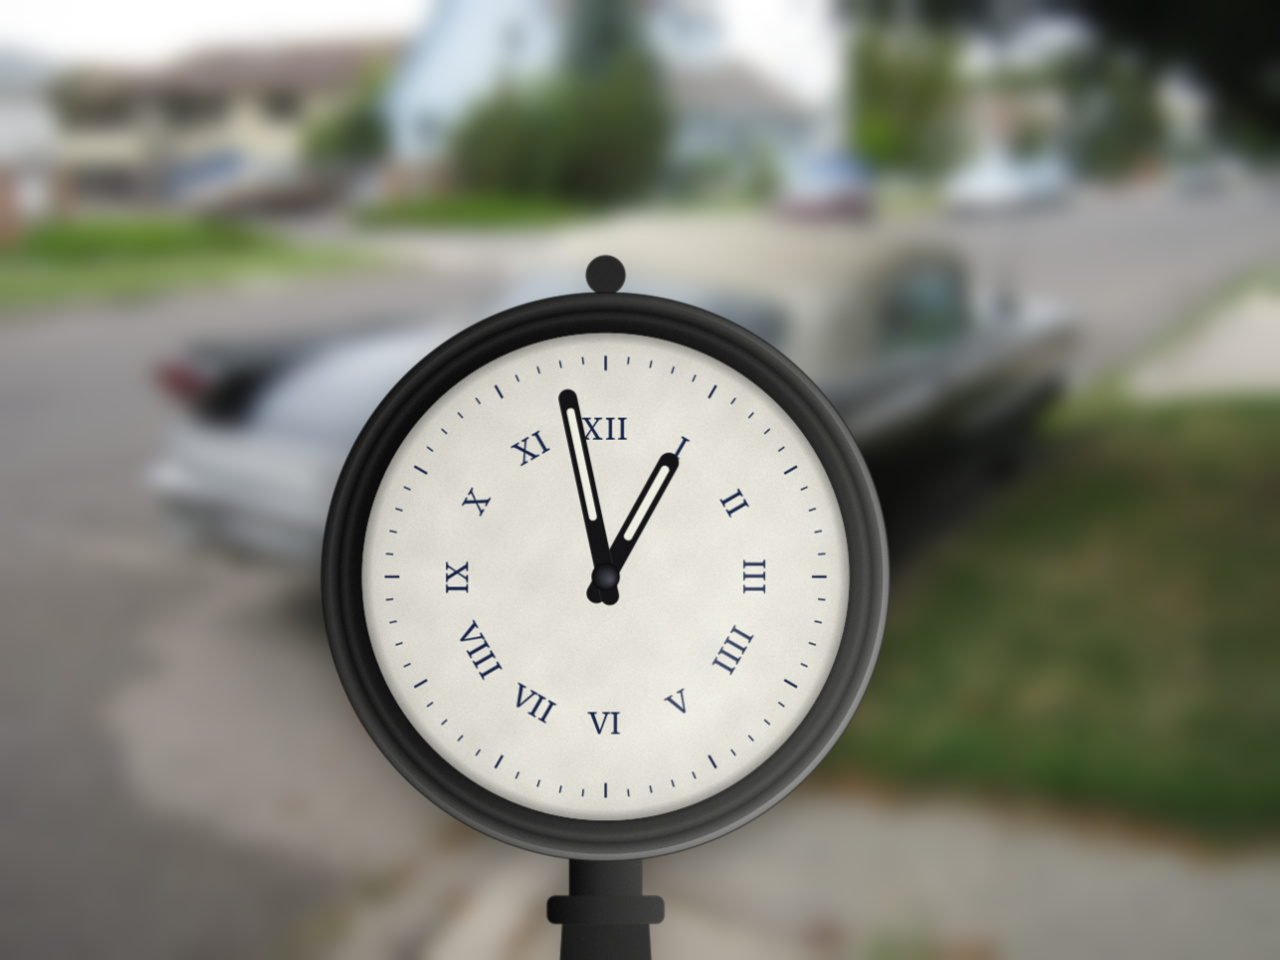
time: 12:58
